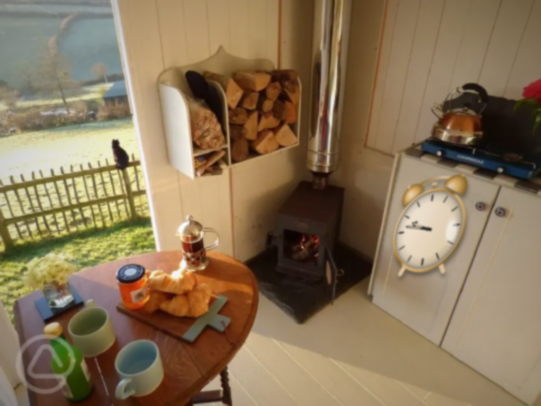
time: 9:47
